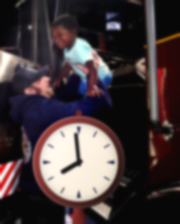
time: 7:59
